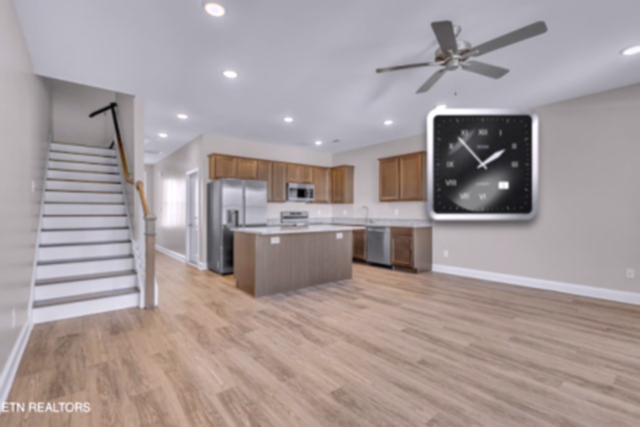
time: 1:53
